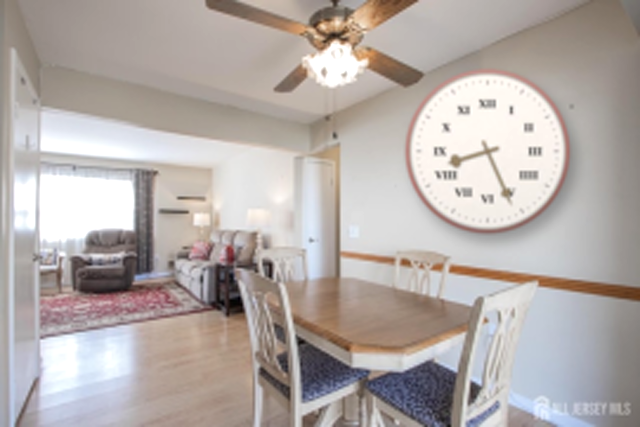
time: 8:26
